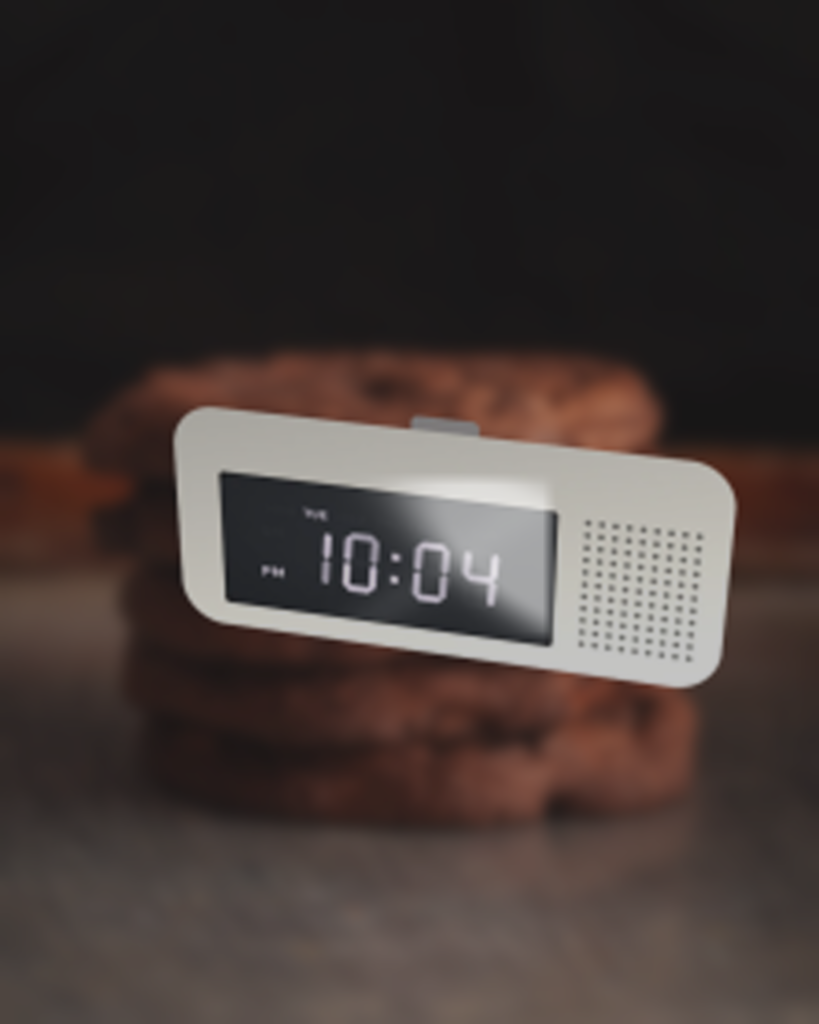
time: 10:04
